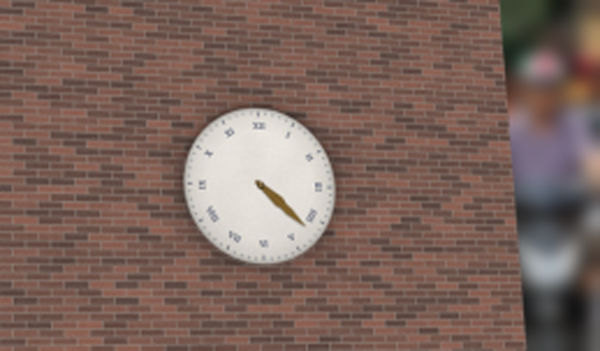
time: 4:22
